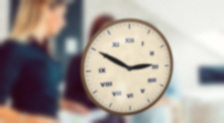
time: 2:50
